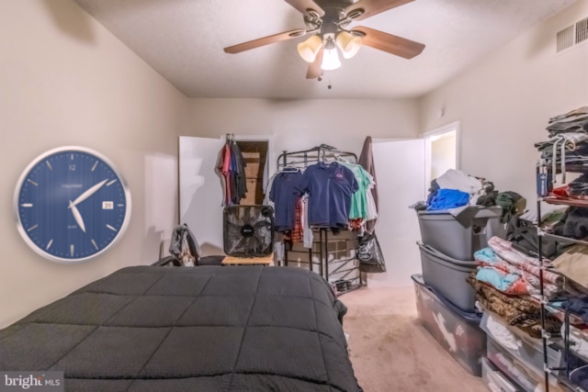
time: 5:09
